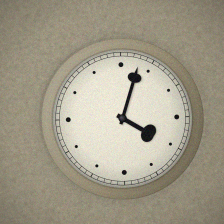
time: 4:03
